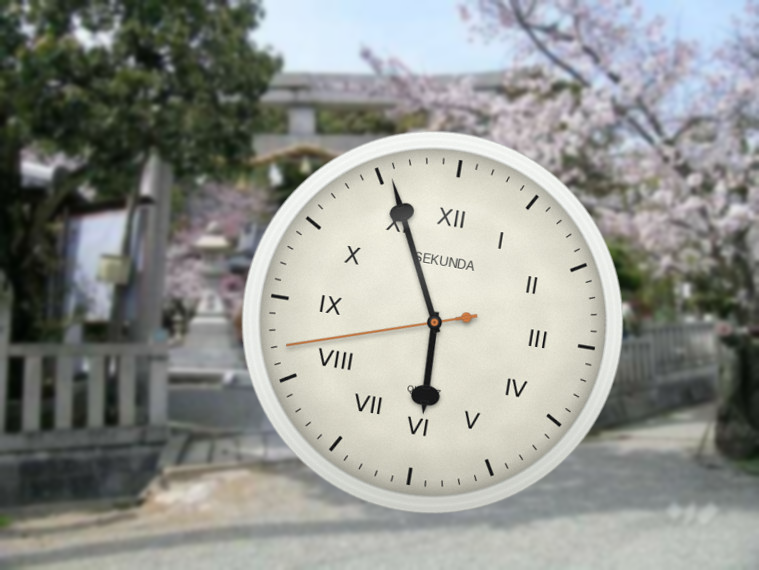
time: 5:55:42
